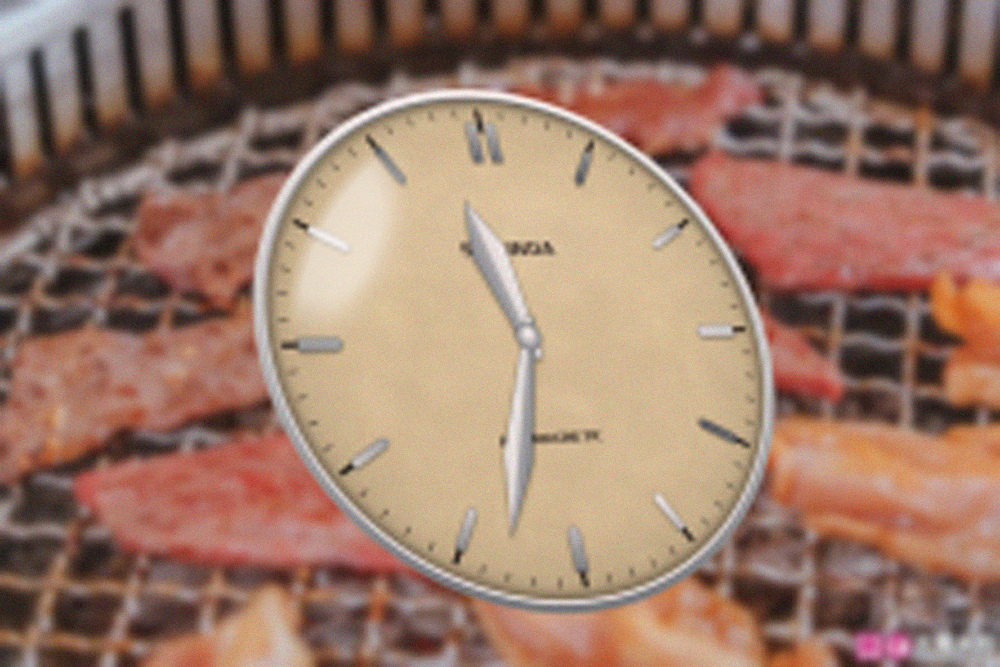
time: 11:33
